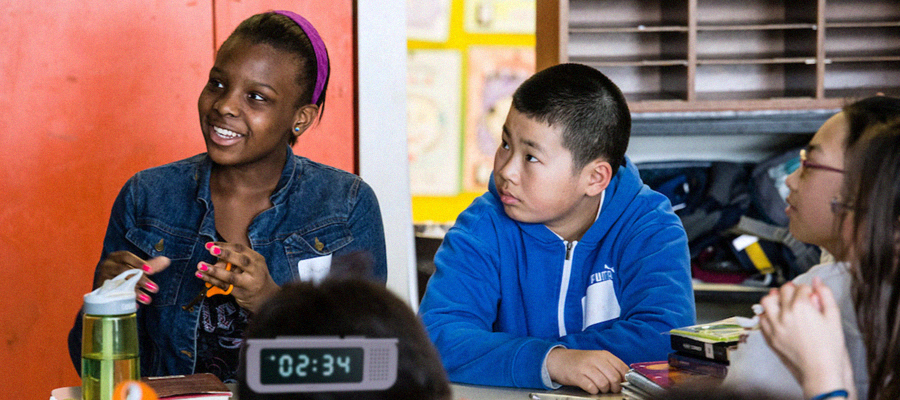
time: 2:34
